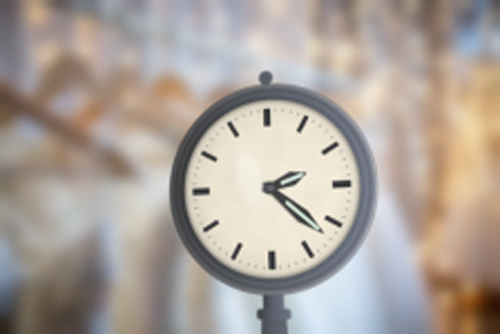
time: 2:22
